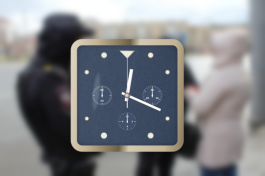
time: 12:19
